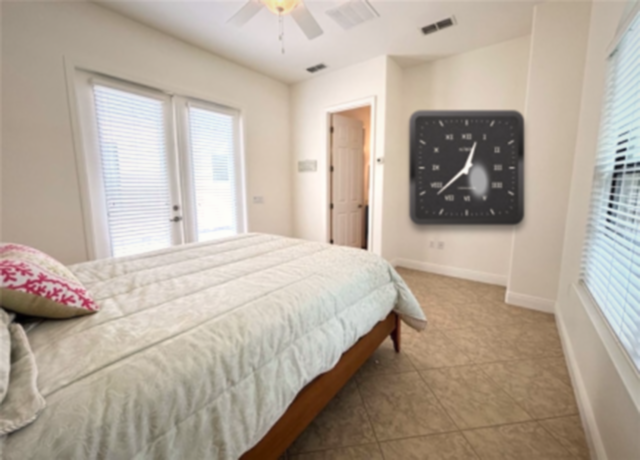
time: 12:38
